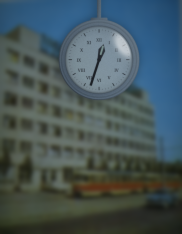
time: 12:33
